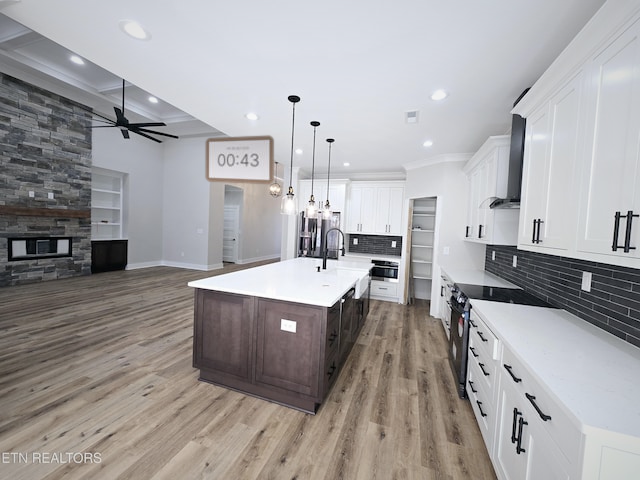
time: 0:43
